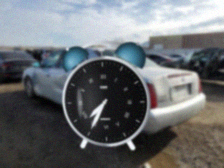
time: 7:35
